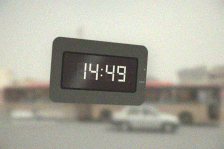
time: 14:49
